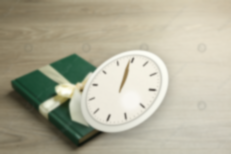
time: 11:59
